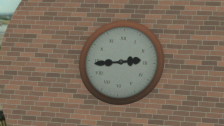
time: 2:44
